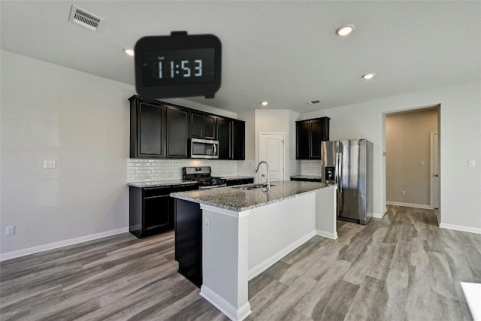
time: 11:53
